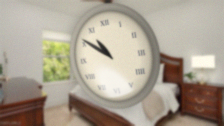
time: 10:51
